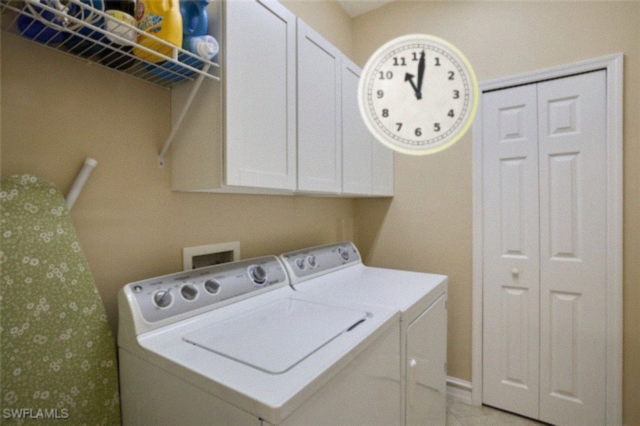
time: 11:01
